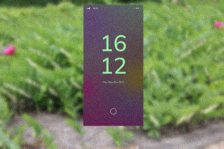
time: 16:12
